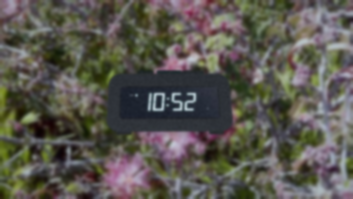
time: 10:52
